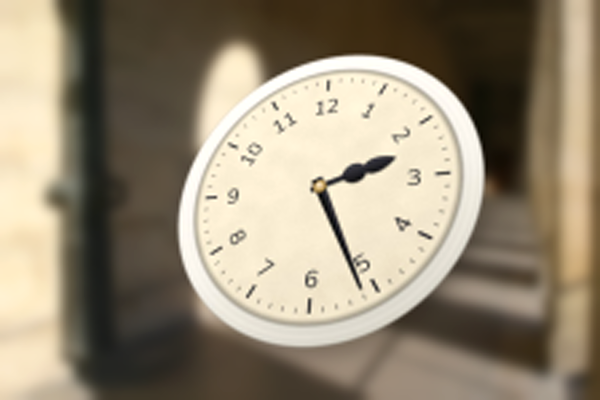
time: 2:26
